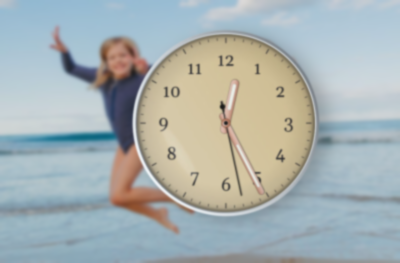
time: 12:25:28
